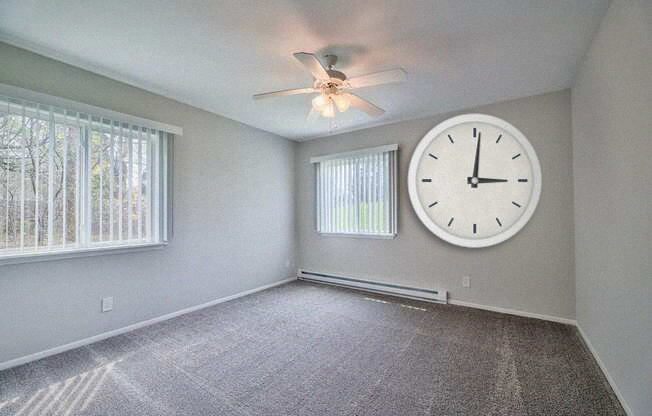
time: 3:01
